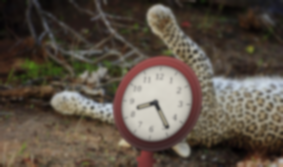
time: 8:24
